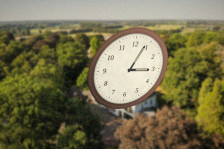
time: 3:04
